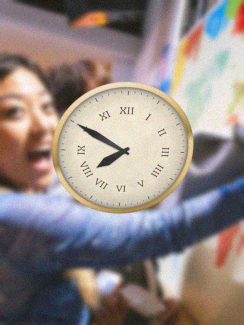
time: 7:50
